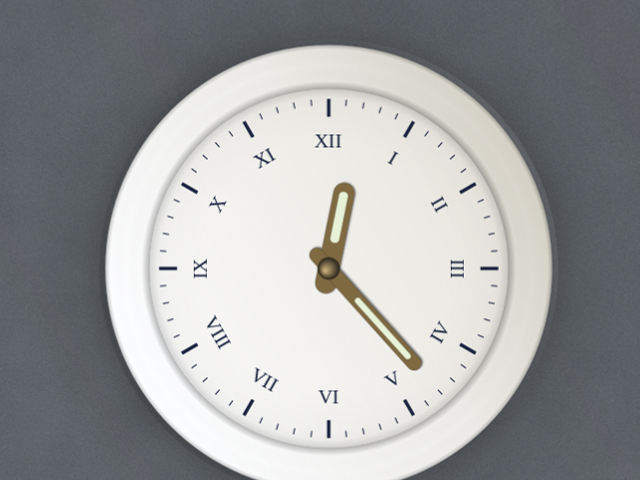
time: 12:23
